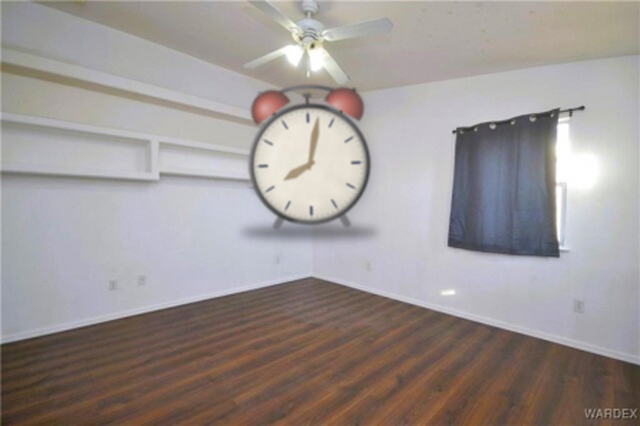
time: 8:02
